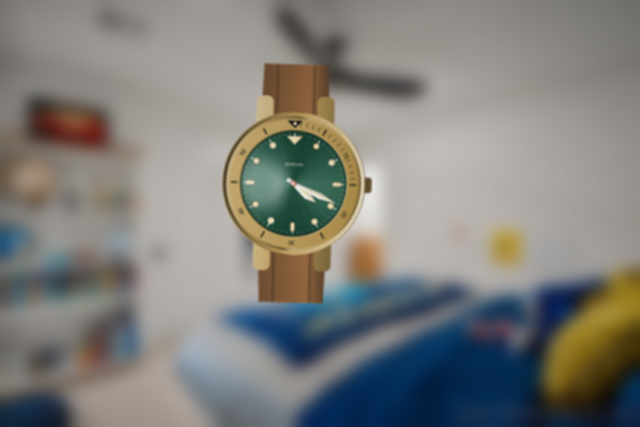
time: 4:19
